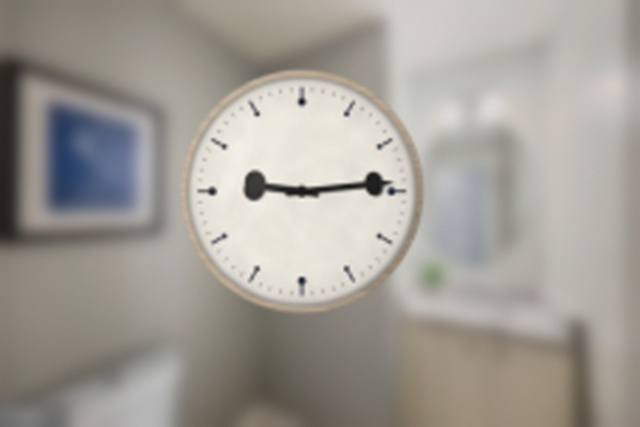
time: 9:14
